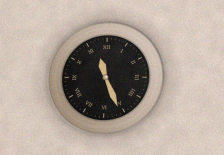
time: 11:26
